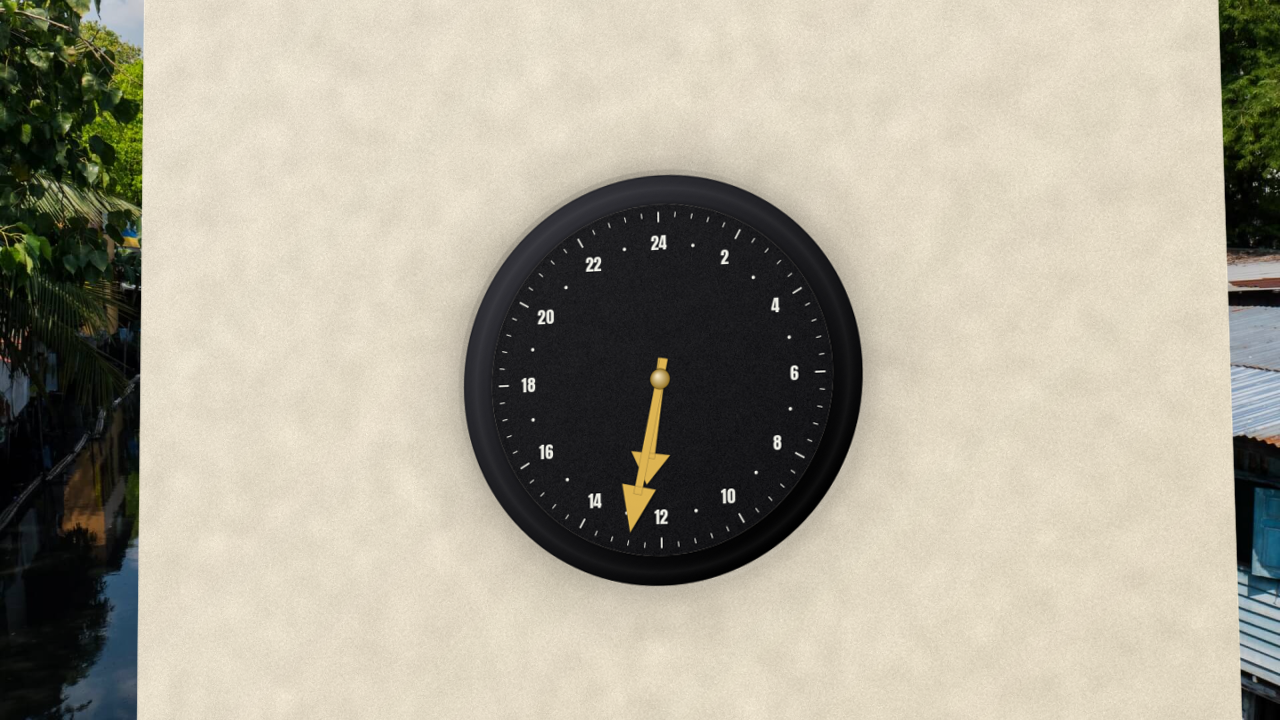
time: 12:32
